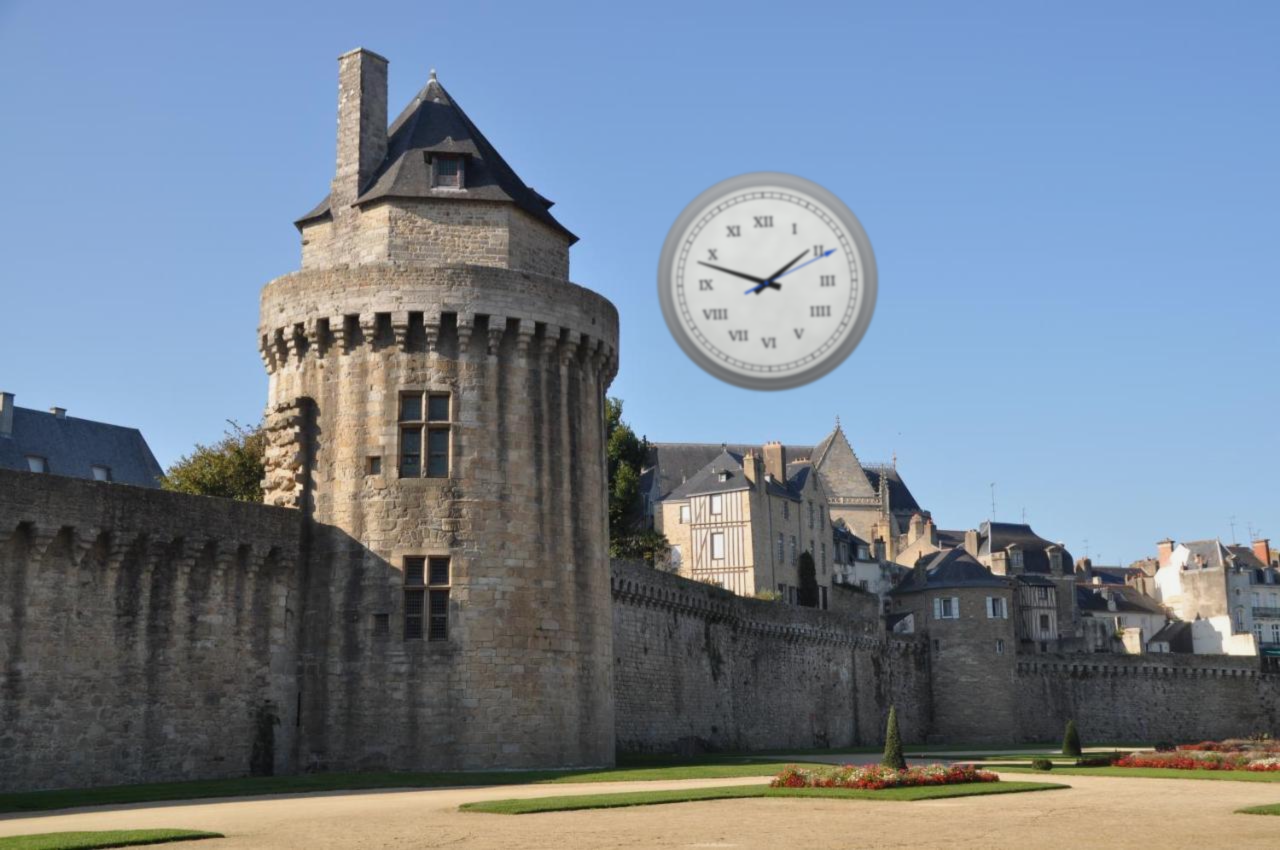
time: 1:48:11
